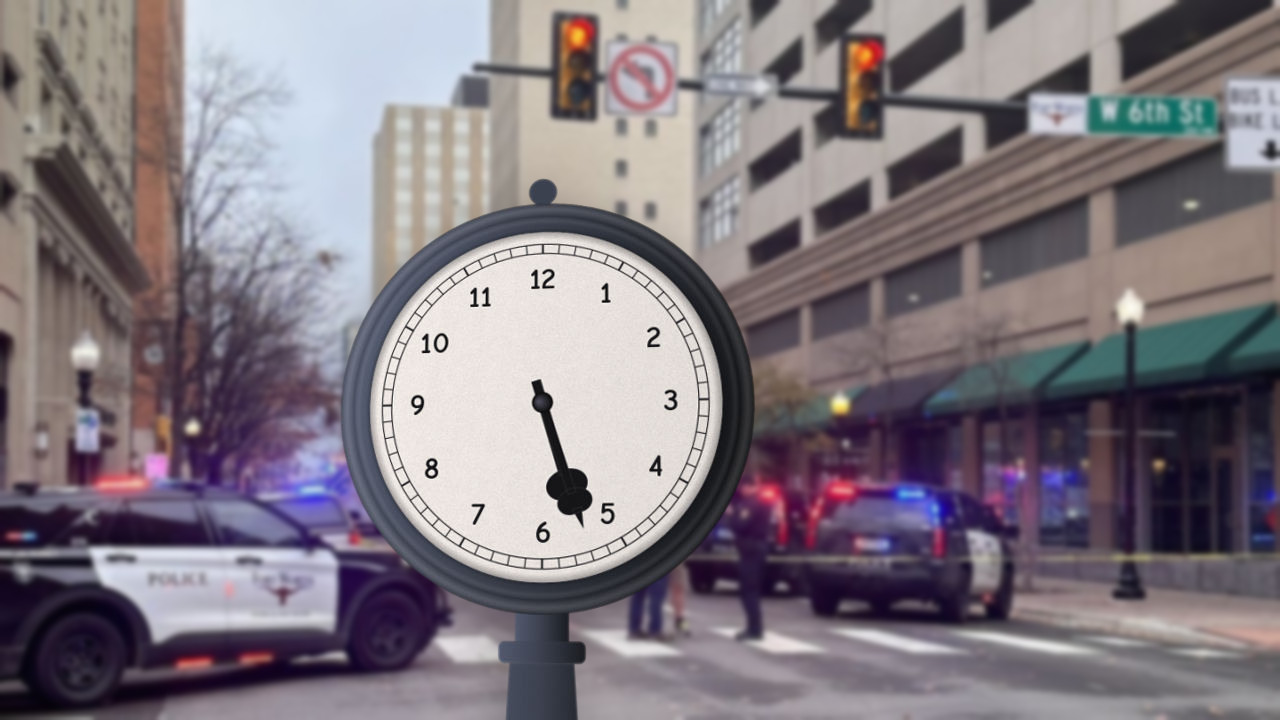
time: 5:27
